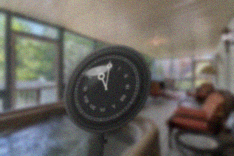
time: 11:00
